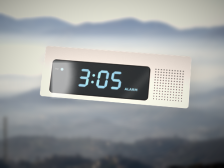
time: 3:05
